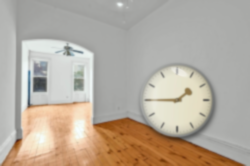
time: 1:45
